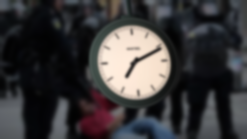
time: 7:11
